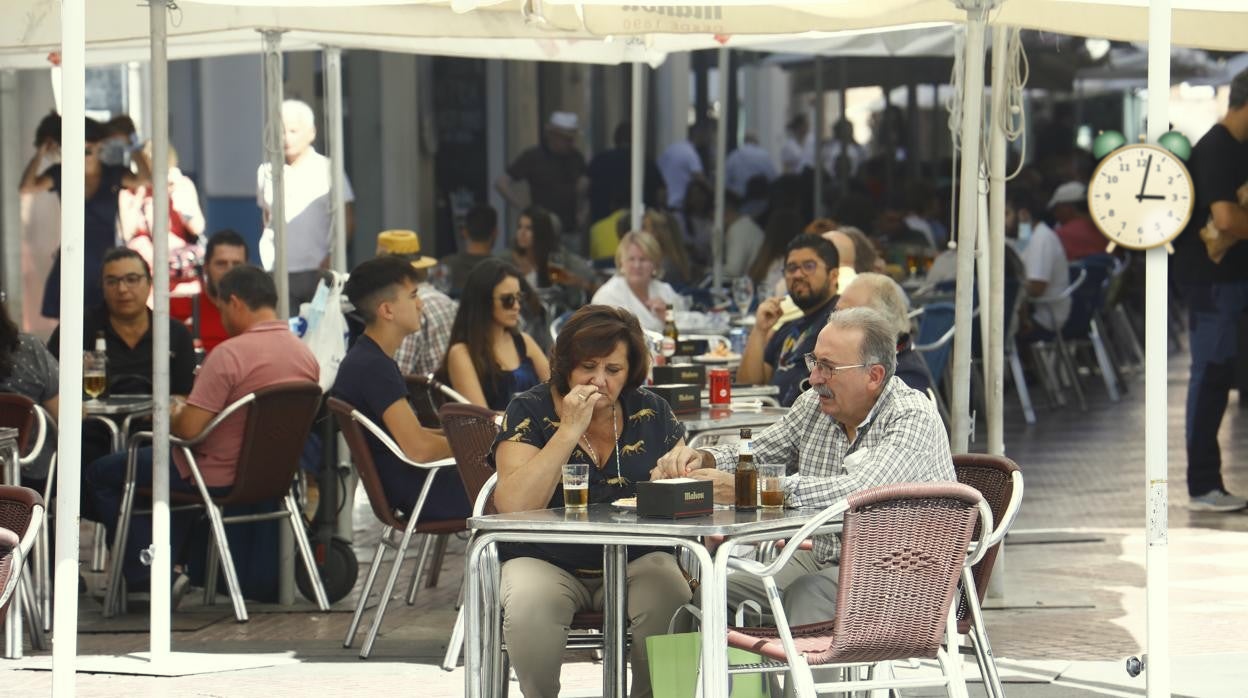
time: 3:02
